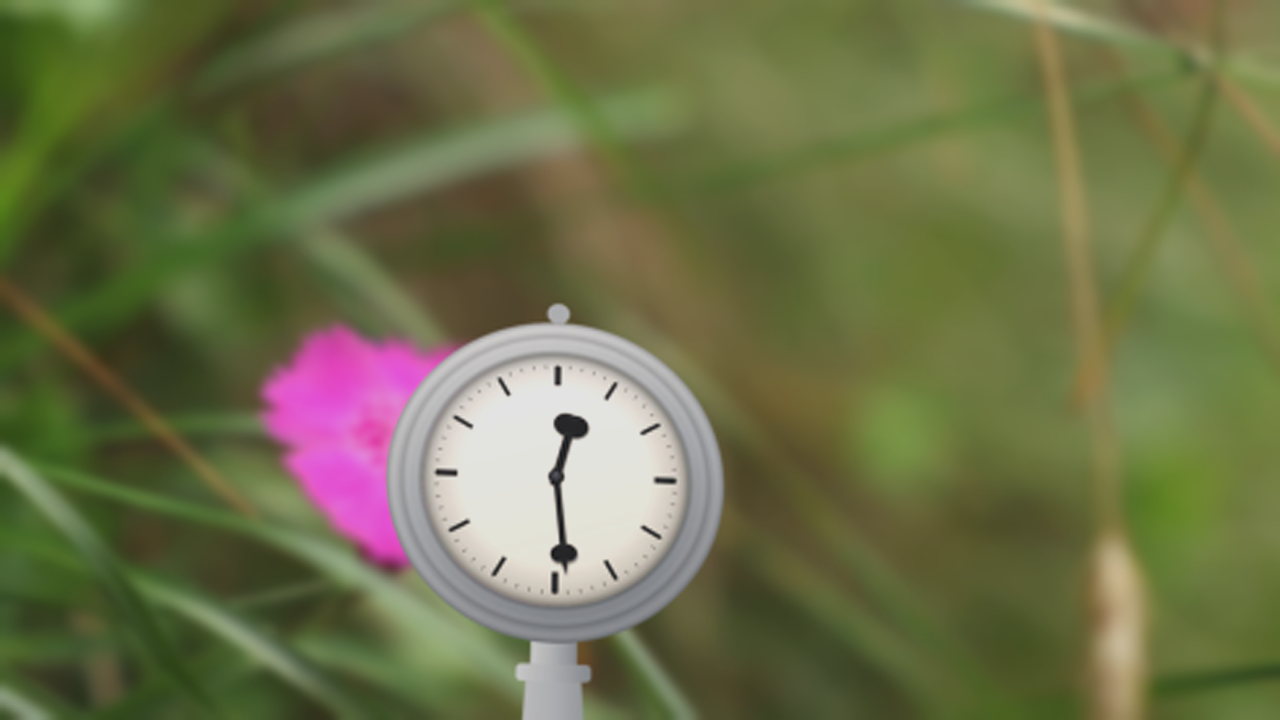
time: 12:29
